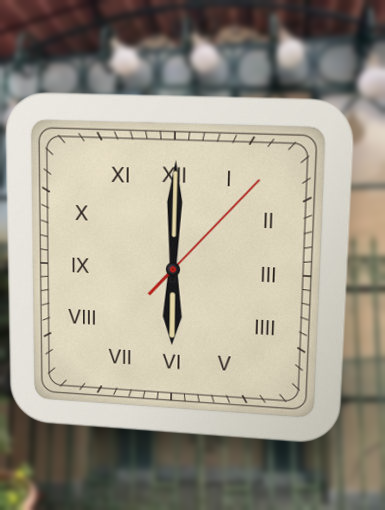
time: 6:00:07
